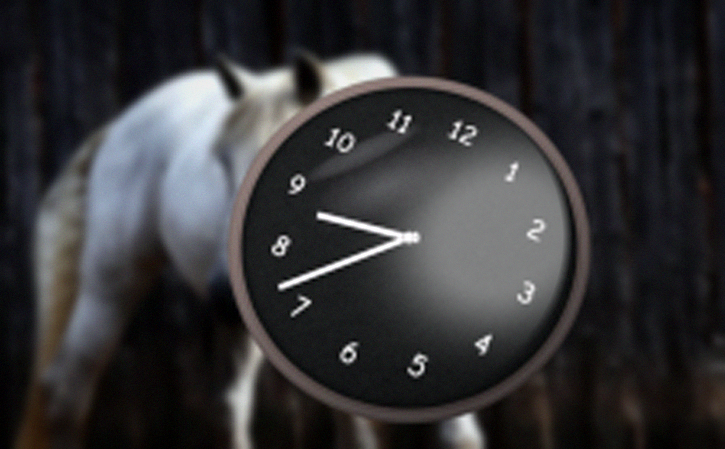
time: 8:37
